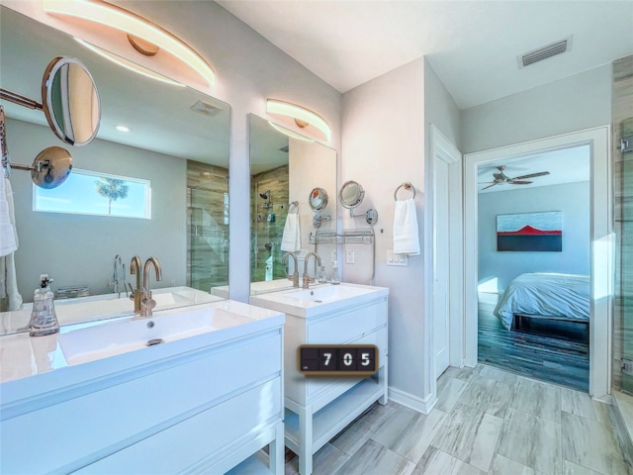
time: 7:05
